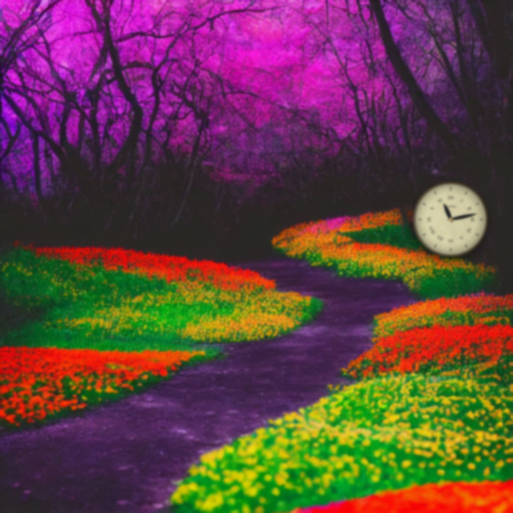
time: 11:13
